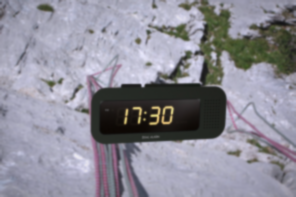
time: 17:30
